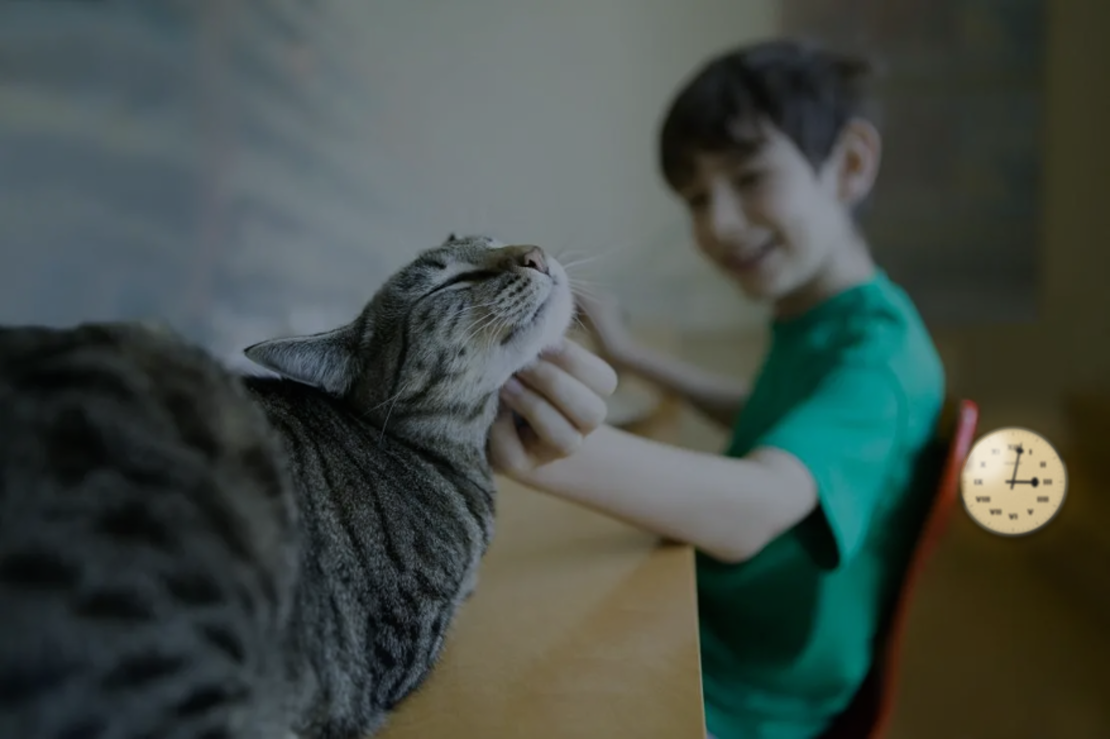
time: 3:02
